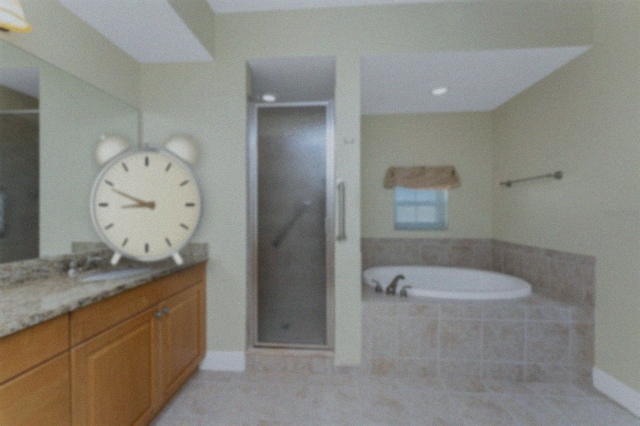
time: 8:49
